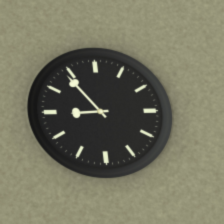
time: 8:54
